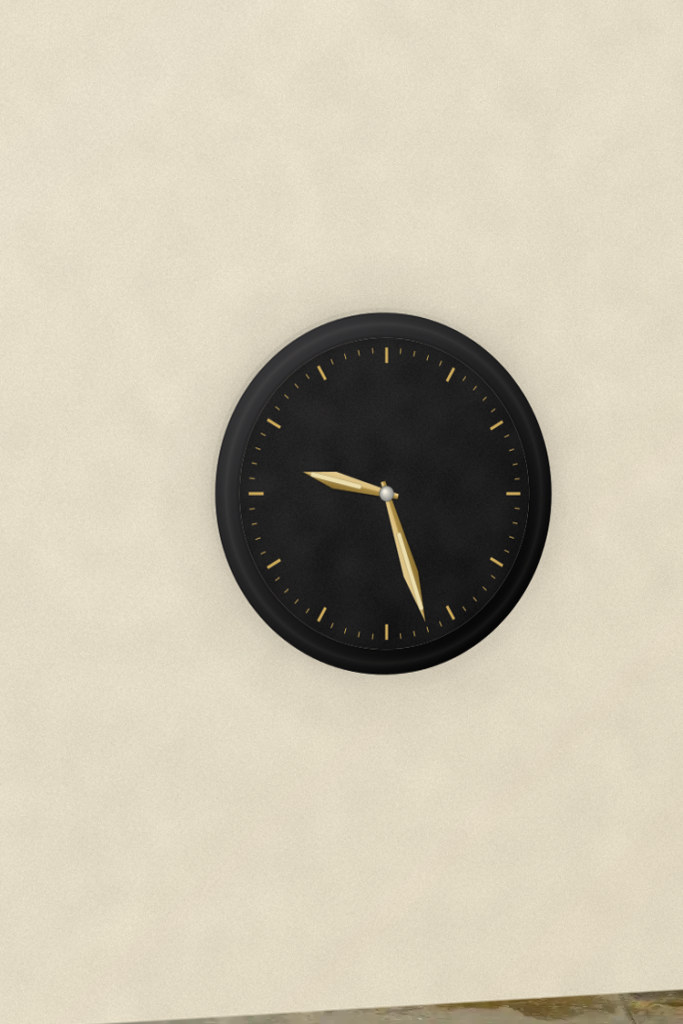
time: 9:27
